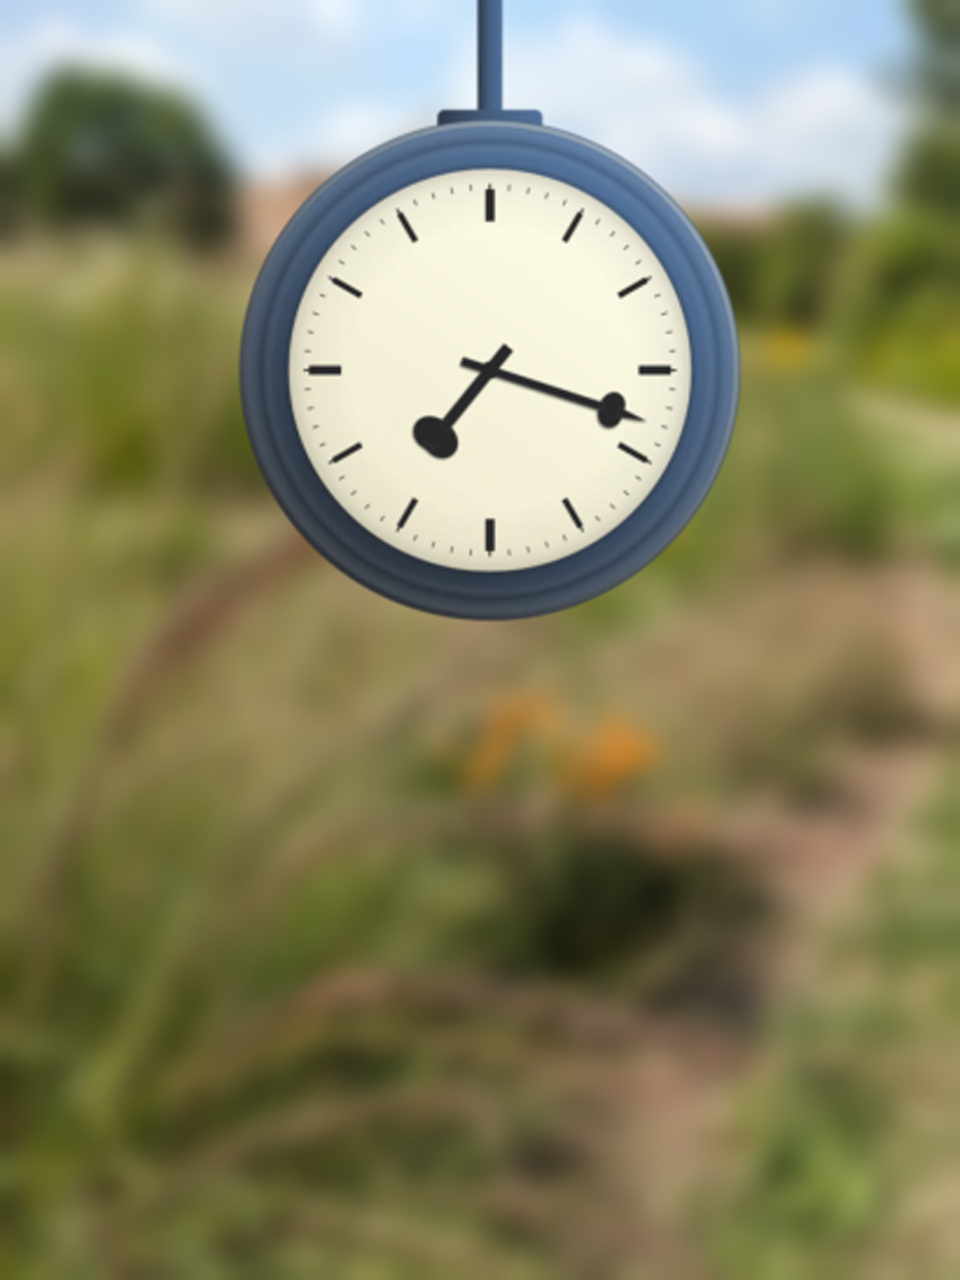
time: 7:18
